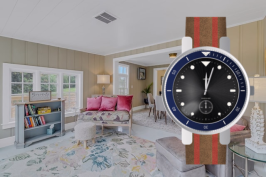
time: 12:03
